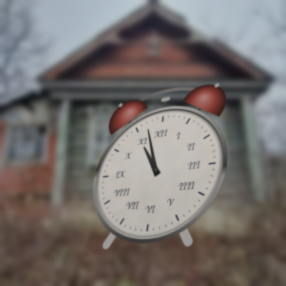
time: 10:57
